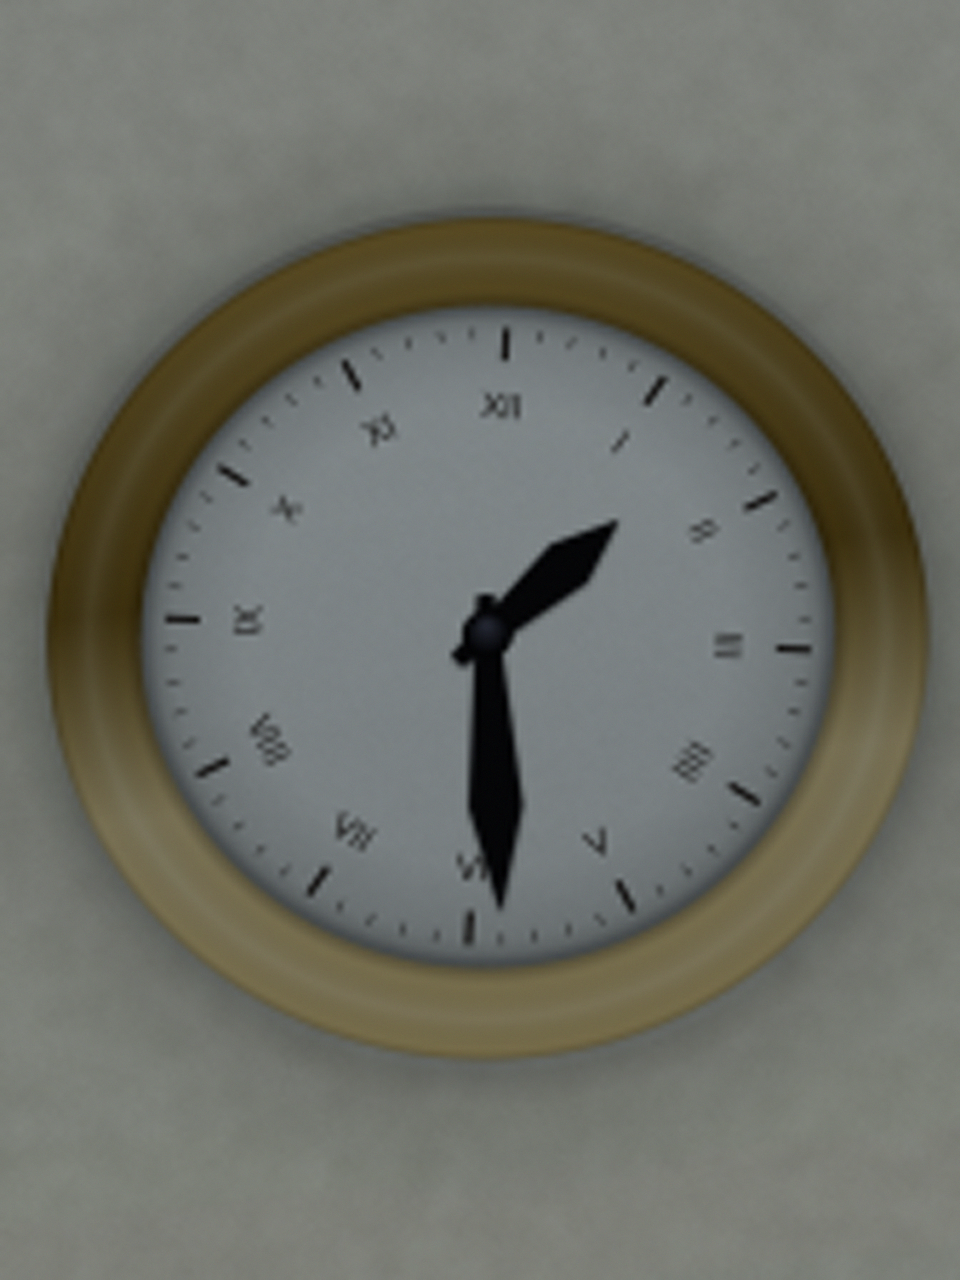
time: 1:29
